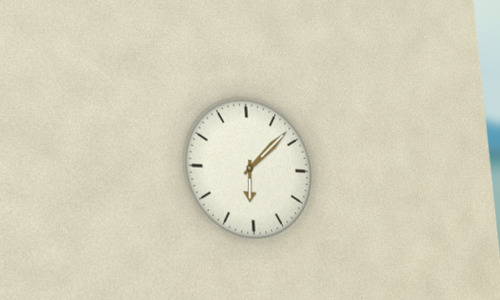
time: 6:08
